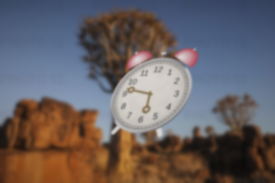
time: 5:47
